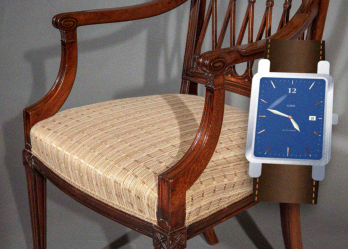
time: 4:48
